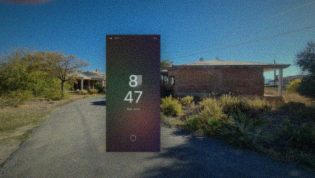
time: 8:47
